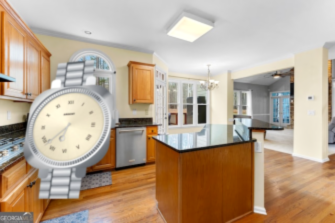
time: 6:38
